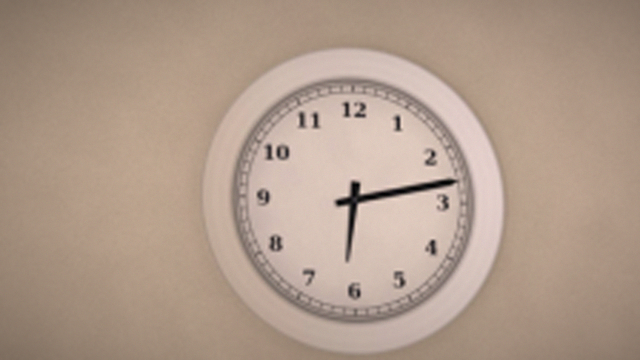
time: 6:13
